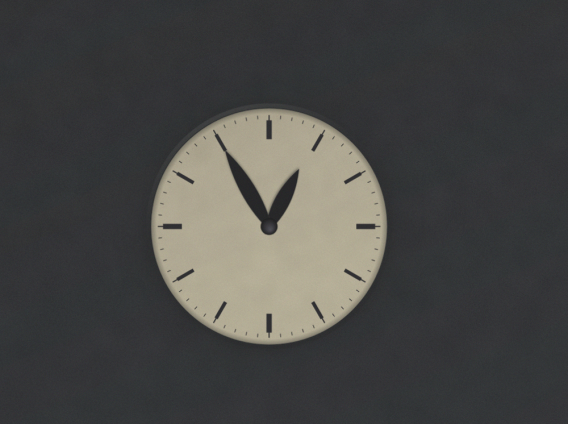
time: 12:55
